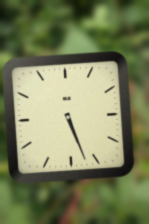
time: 5:27
